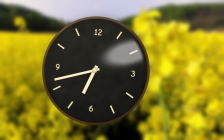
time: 6:42
